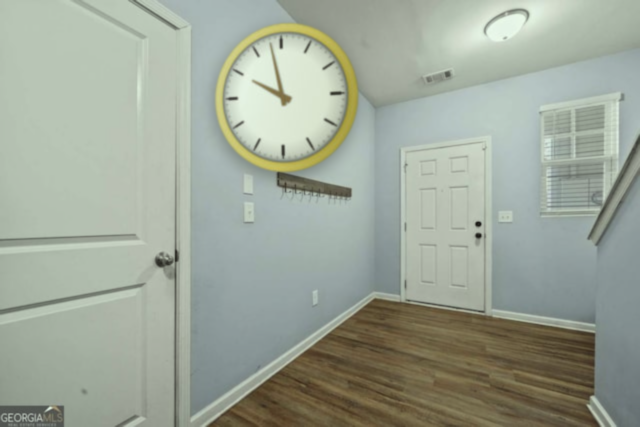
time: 9:58
